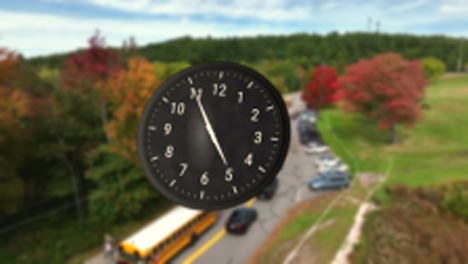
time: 4:55
